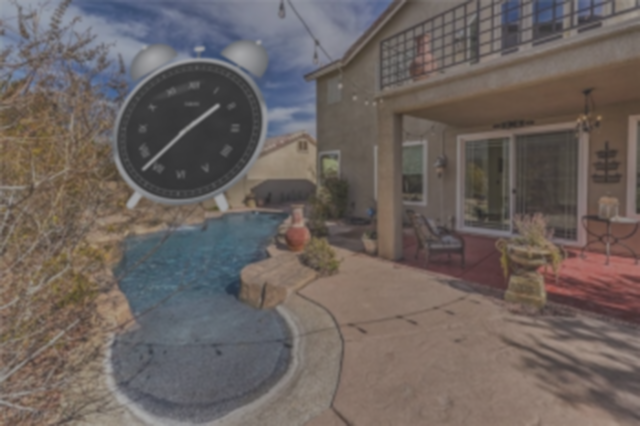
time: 1:37
